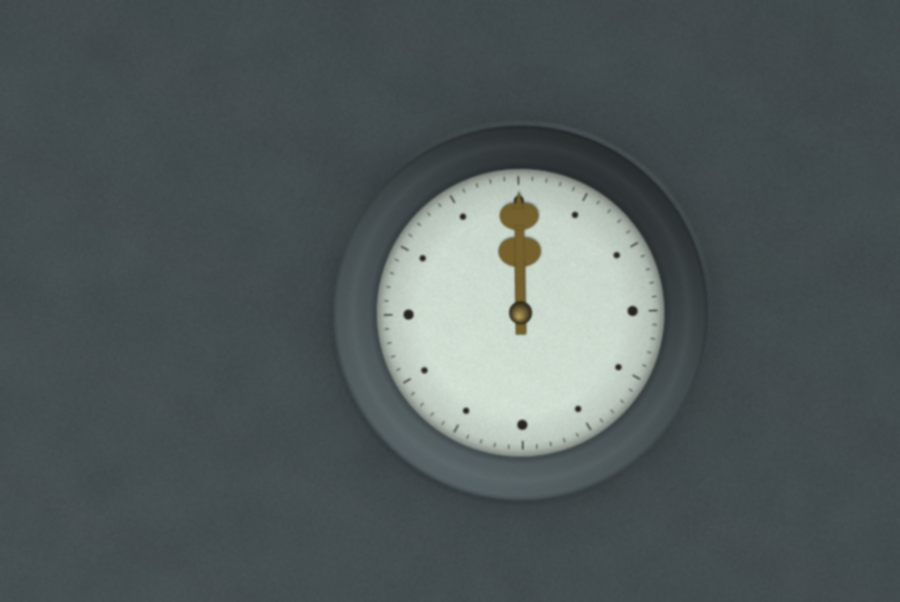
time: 12:00
